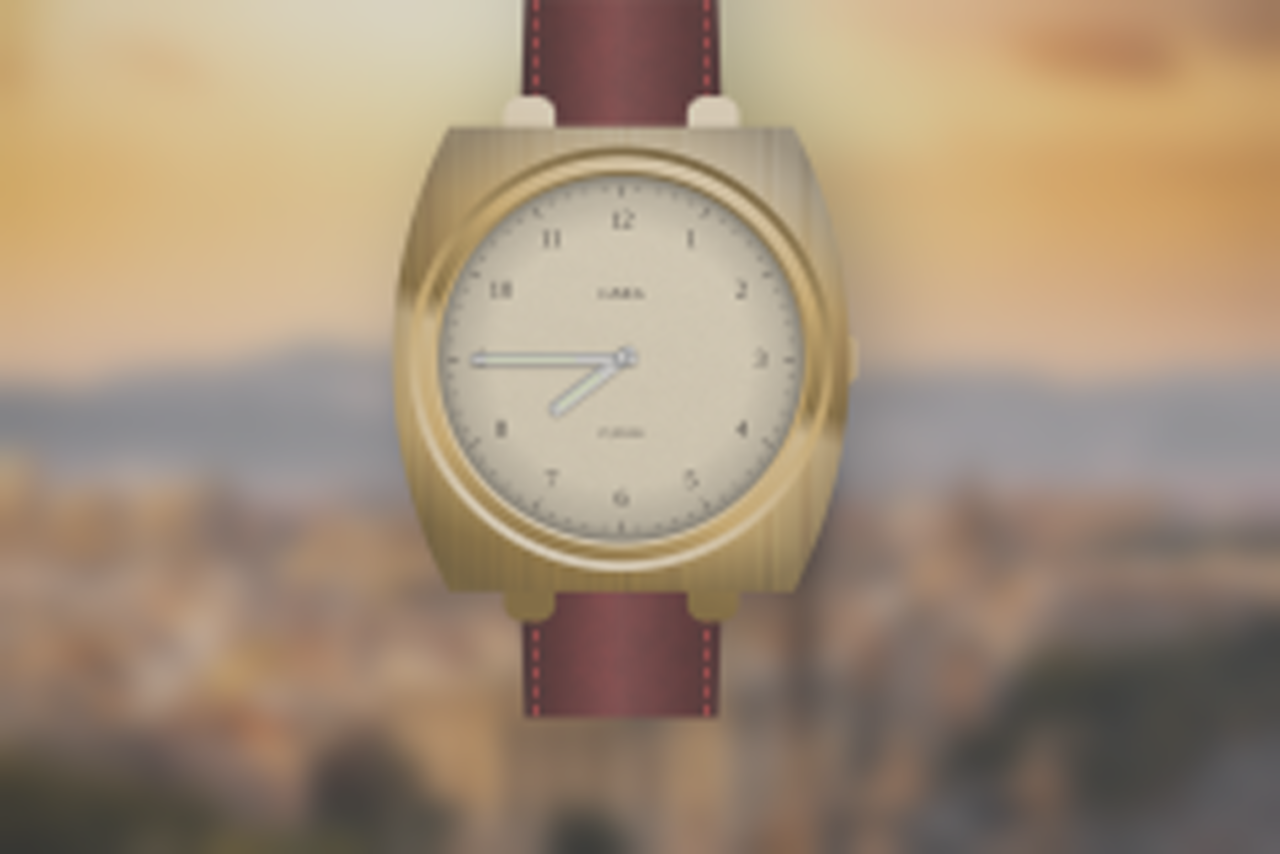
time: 7:45
